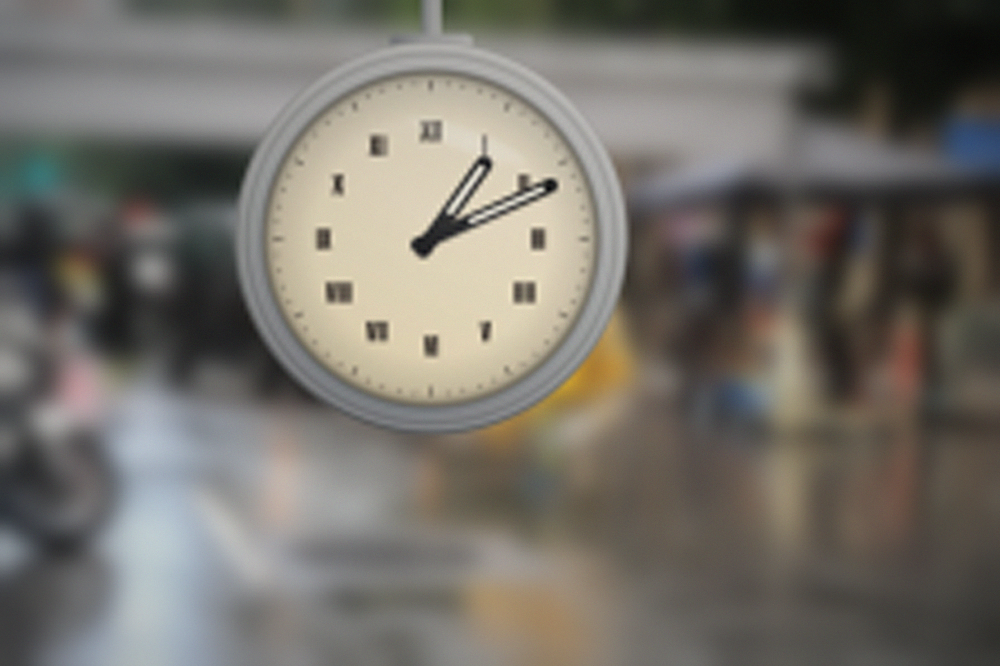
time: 1:11
